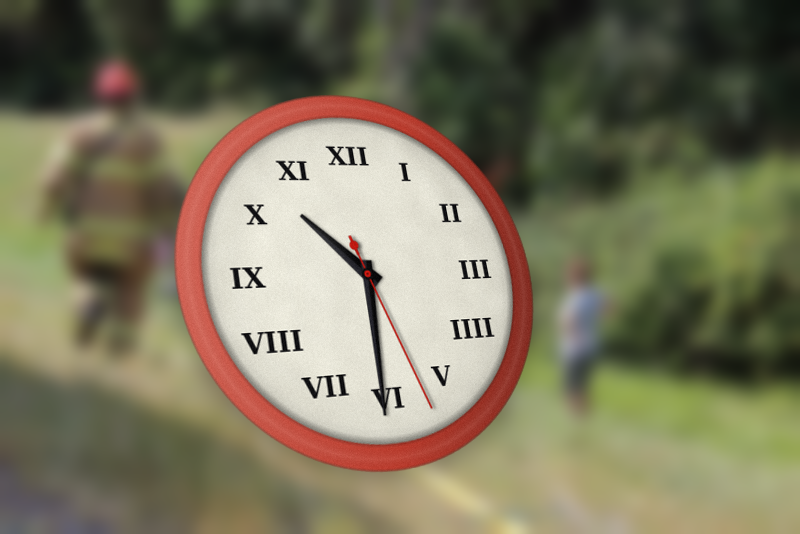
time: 10:30:27
